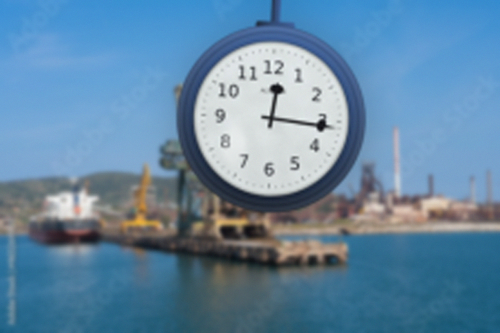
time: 12:16
